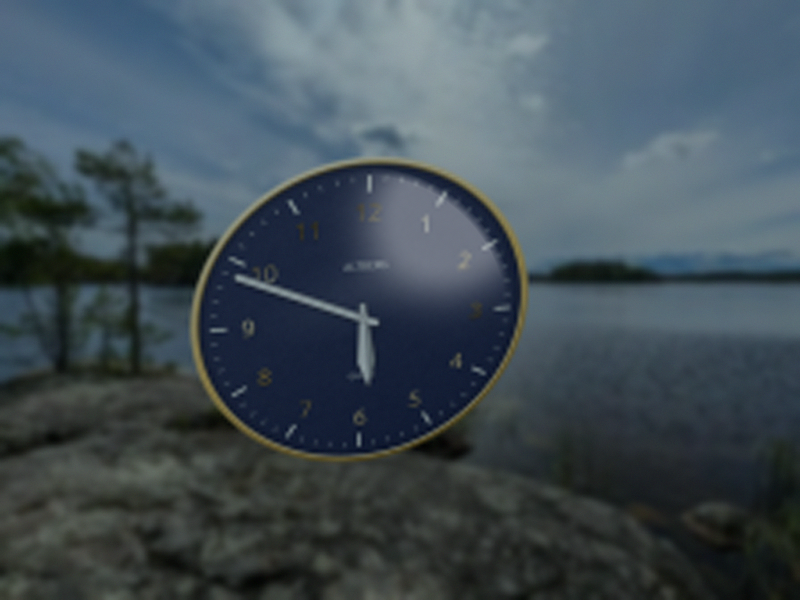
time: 5:49
